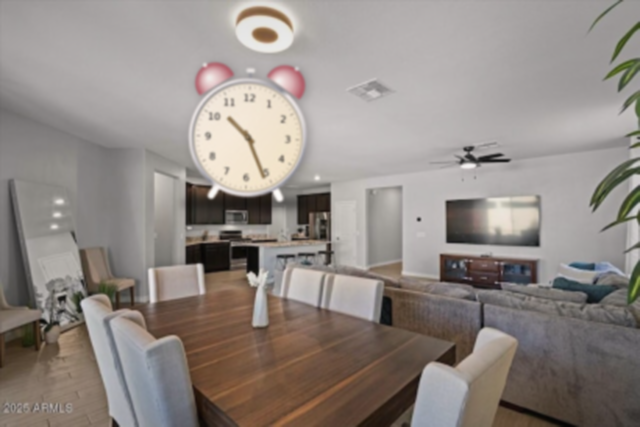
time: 10:26
